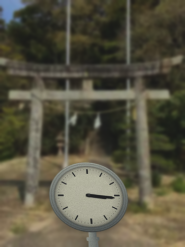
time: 3:16
